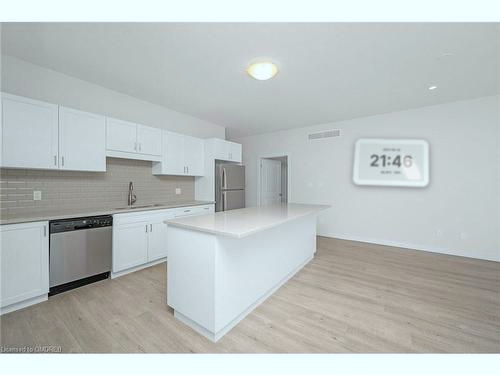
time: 21:46
